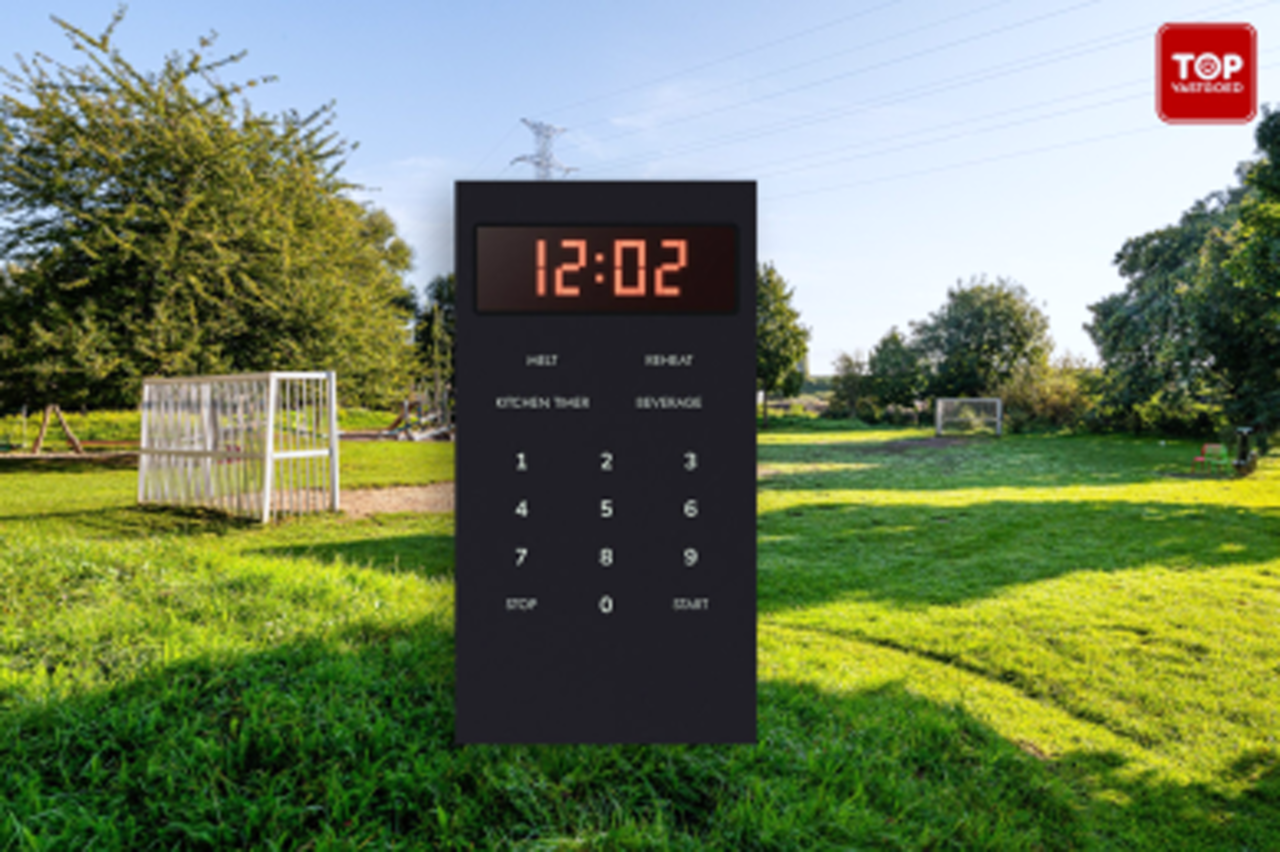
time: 12:02
